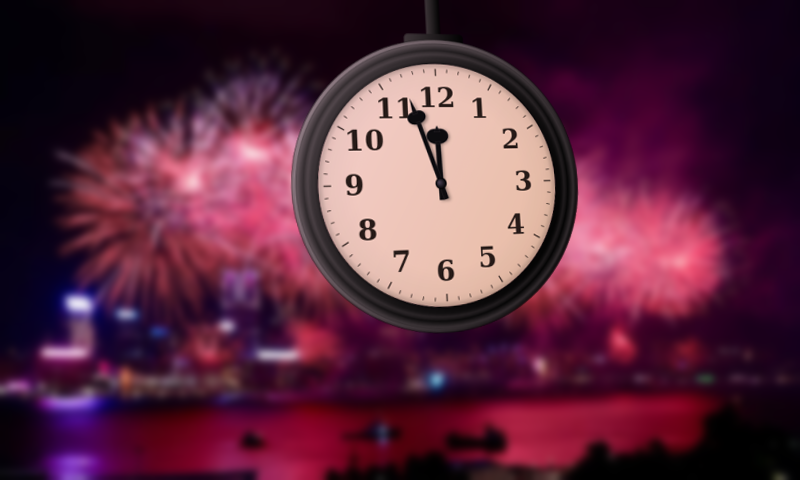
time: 11:57
